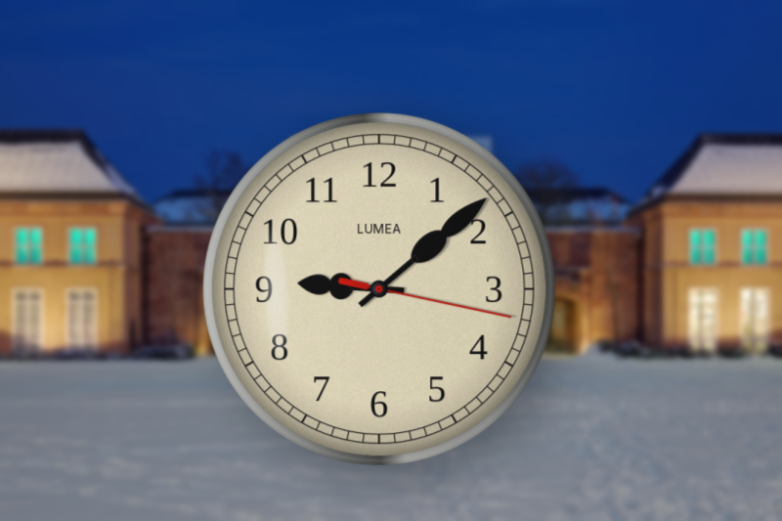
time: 9:08:17
